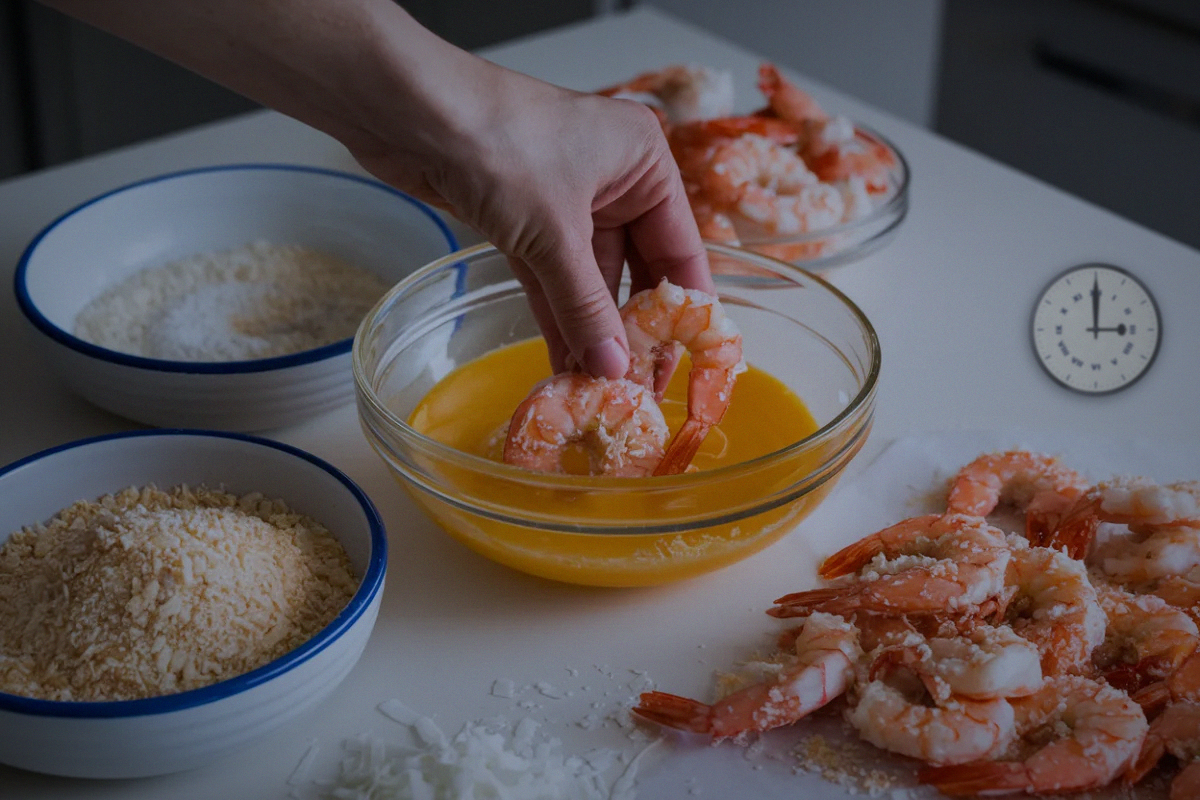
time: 3:00
